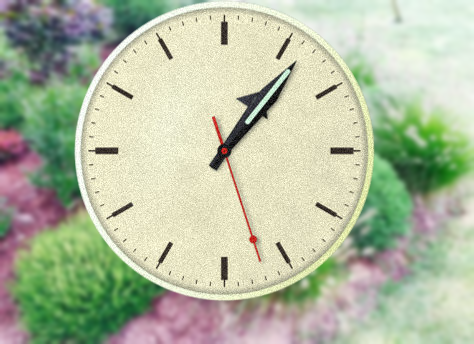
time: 1:06:27
